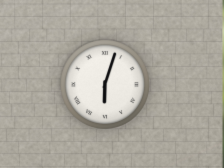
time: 6:03
